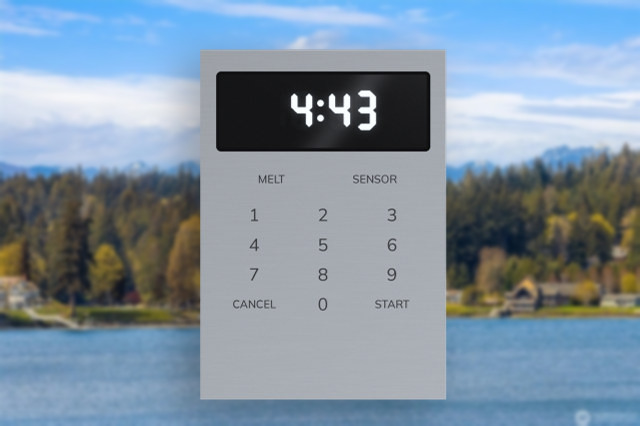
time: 4:43
